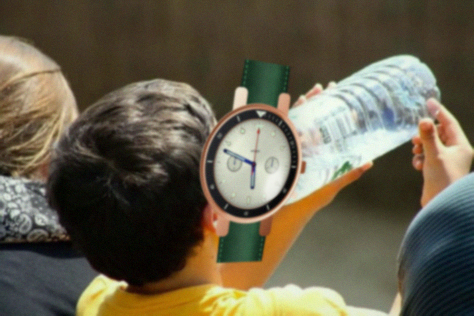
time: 5:48
